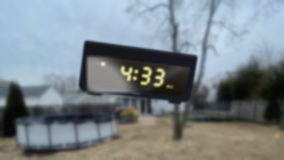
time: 4:33
